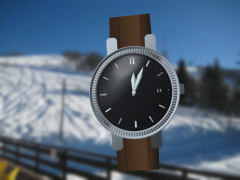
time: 12:04
